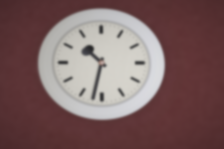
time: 10:32
